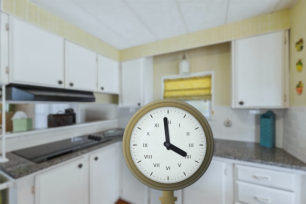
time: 3:59
